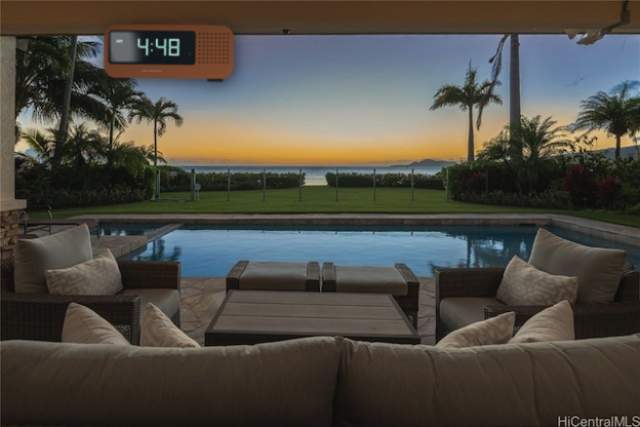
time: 4:48
